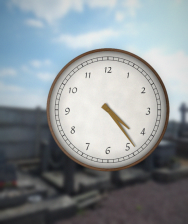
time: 4:24
